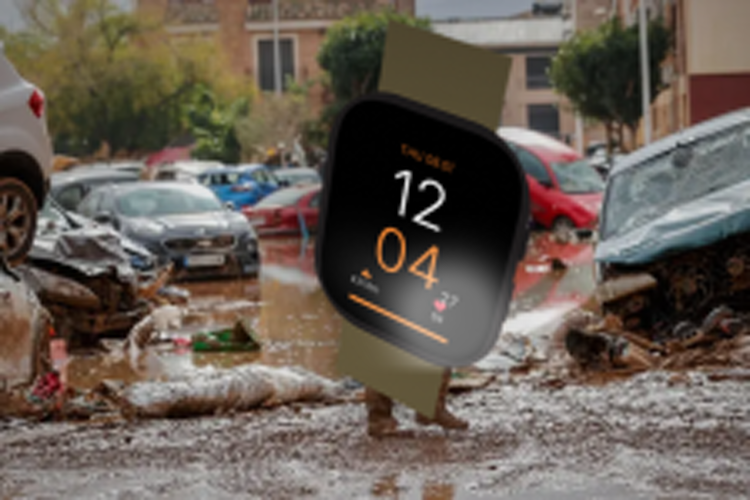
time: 12:04
